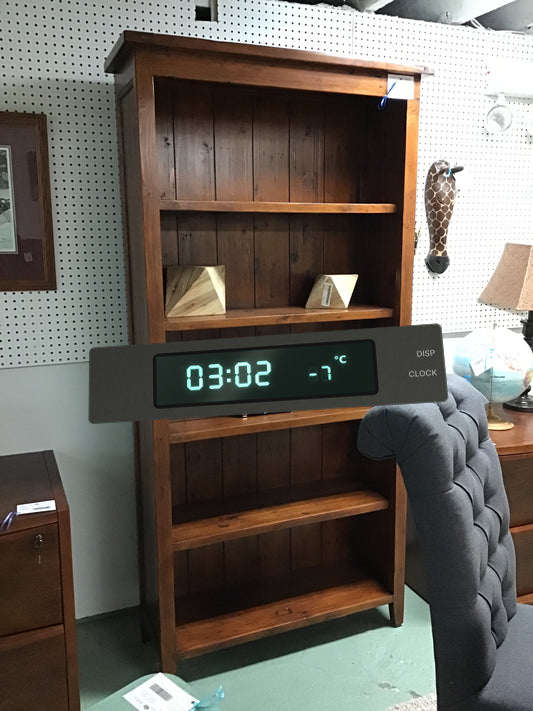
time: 3:02
